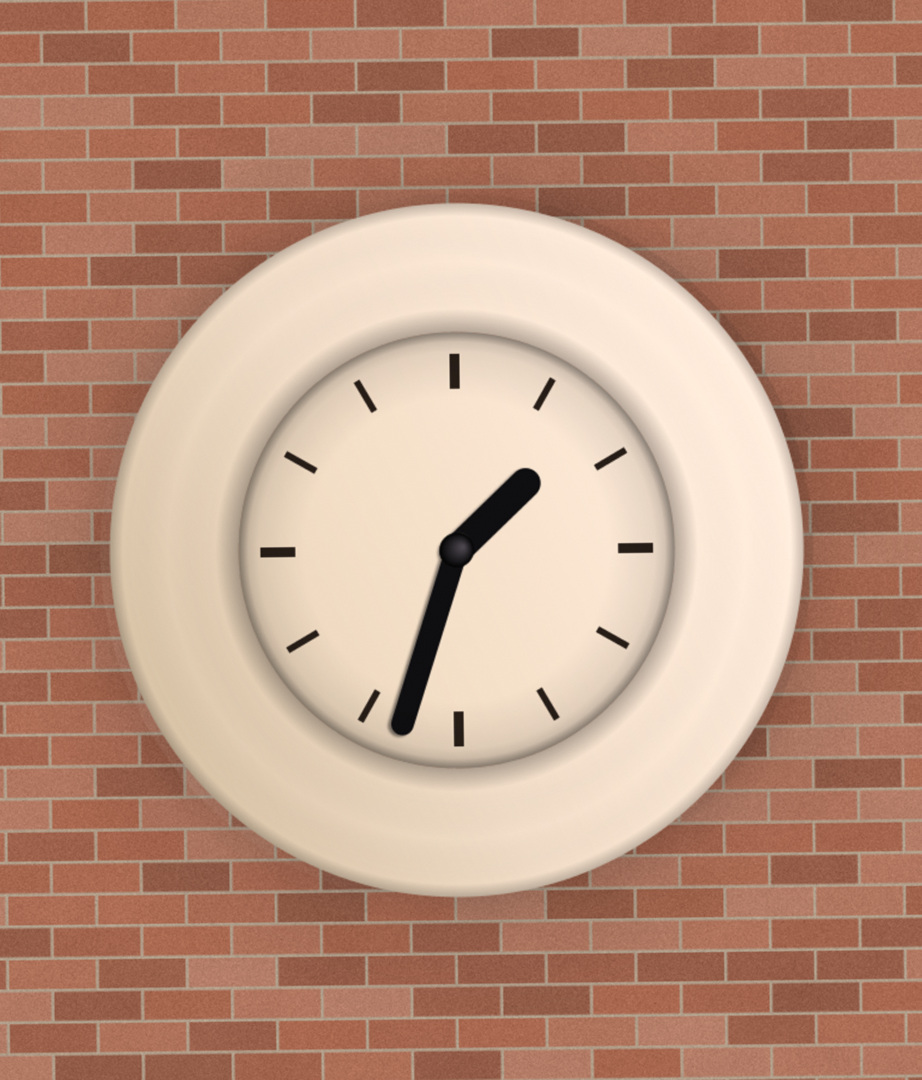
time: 1:33
